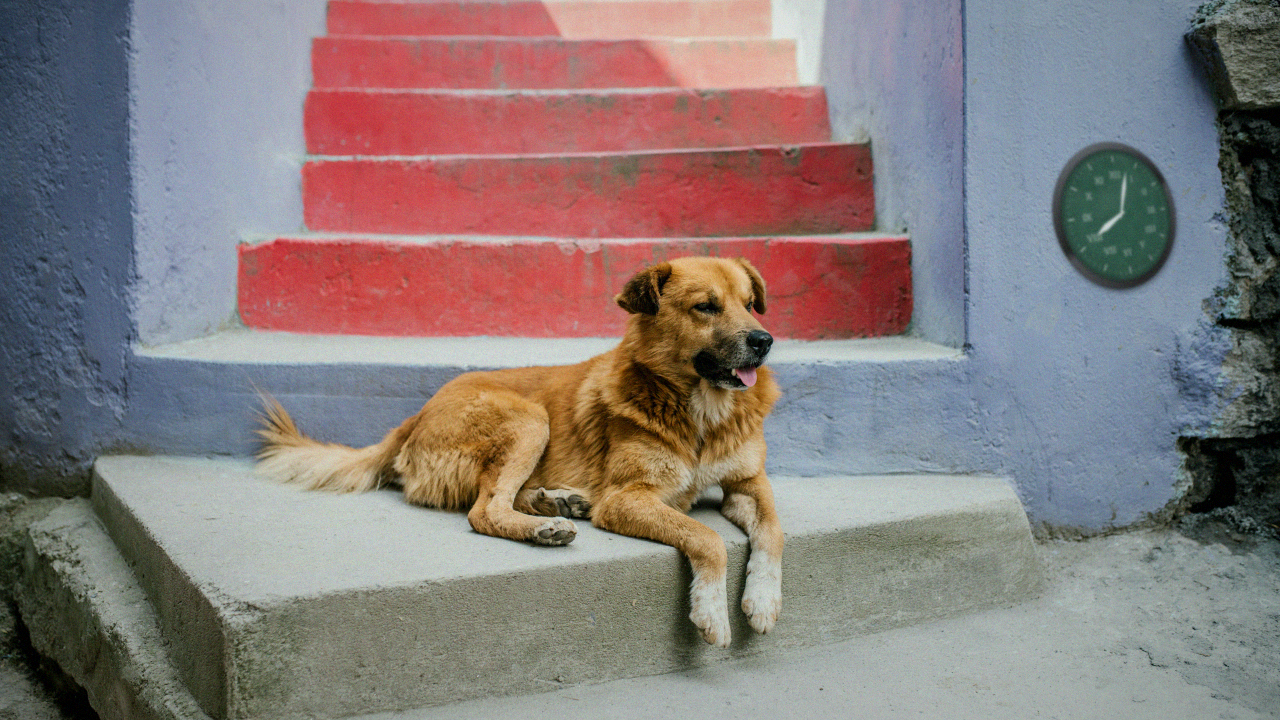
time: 8:03
